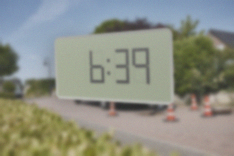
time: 6:39
